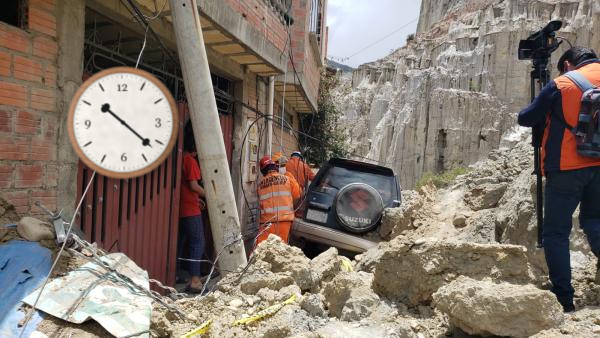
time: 10:22
